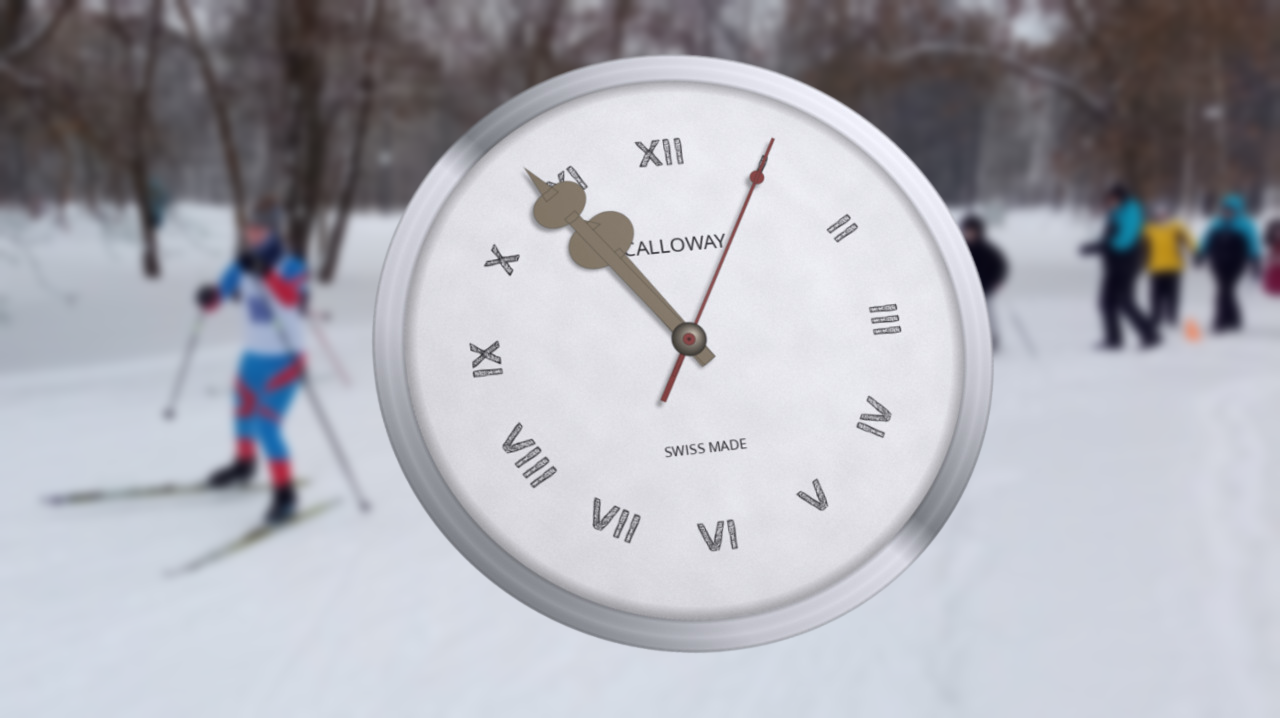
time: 10:54:05
